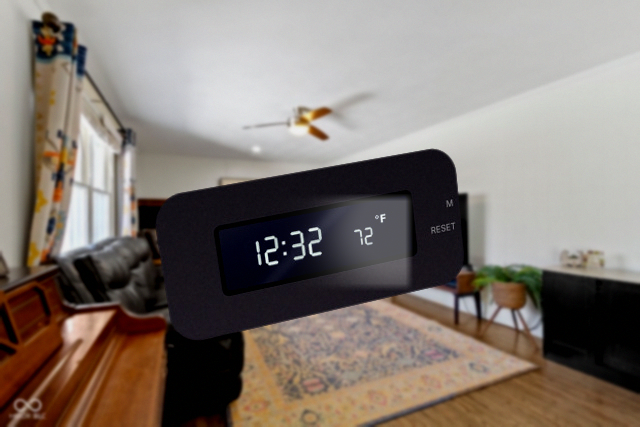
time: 12:32
